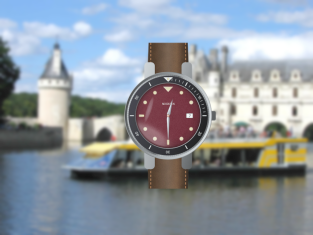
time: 12:30
